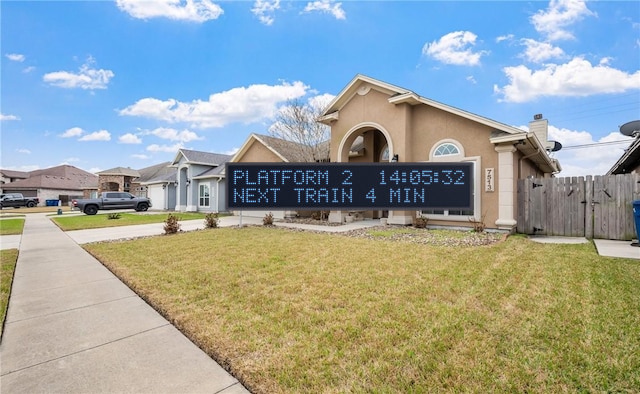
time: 14:05:32
